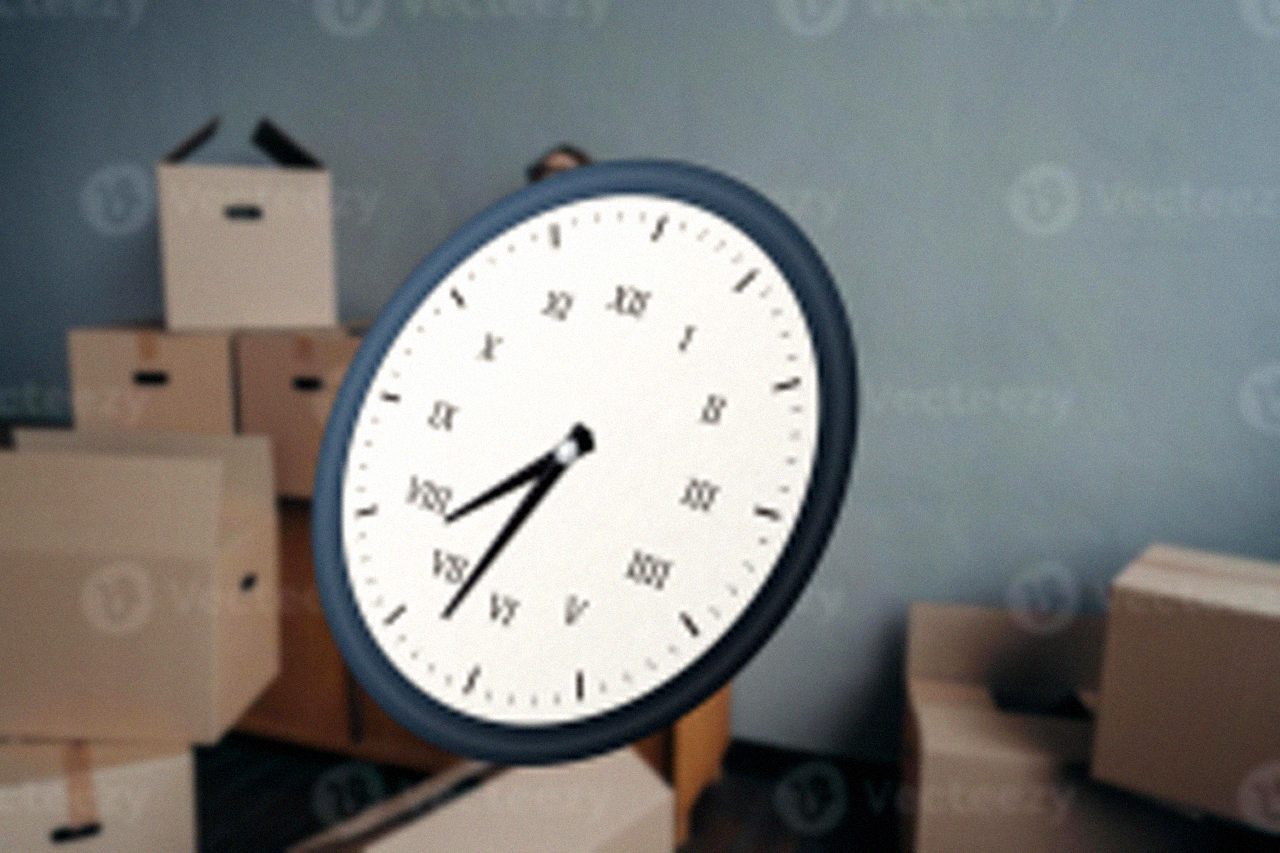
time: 7:33
